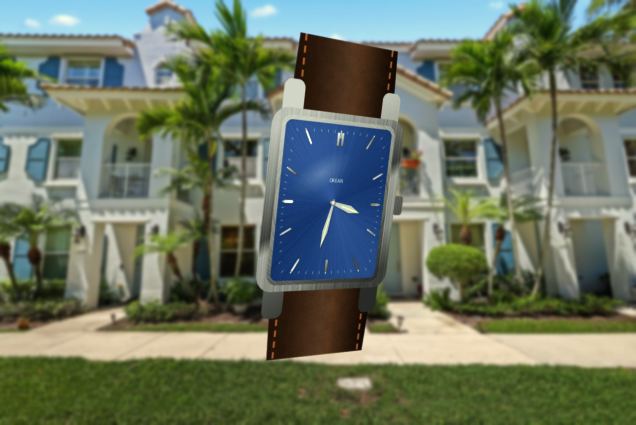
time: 3:32
